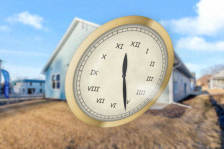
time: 11:26
